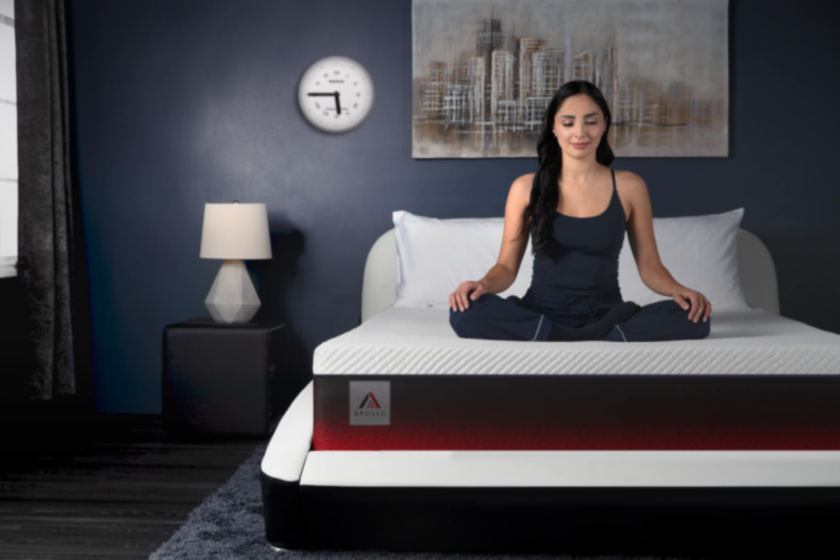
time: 5:45
